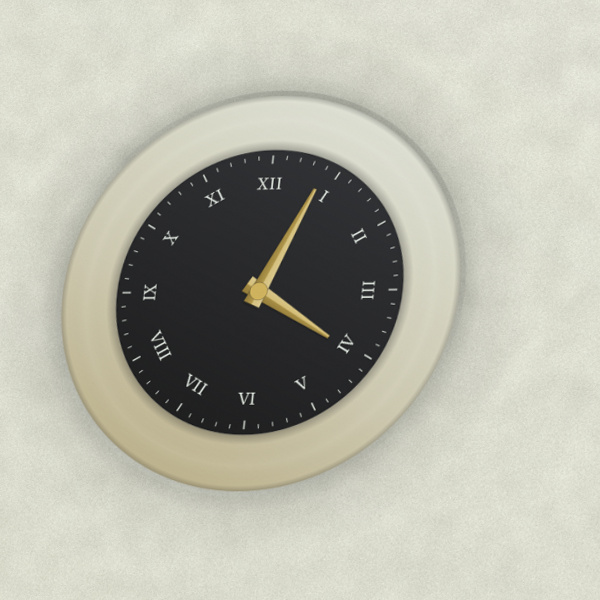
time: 4:04
